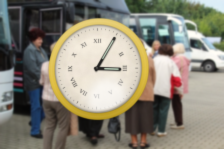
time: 3:05
